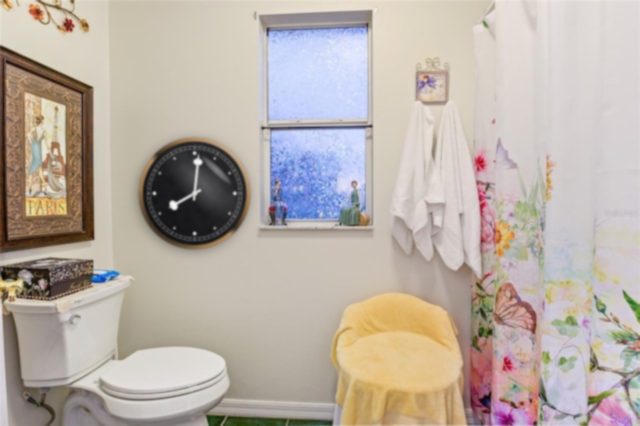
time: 8:01
